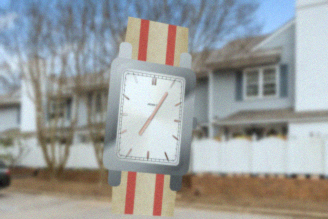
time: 7:05
